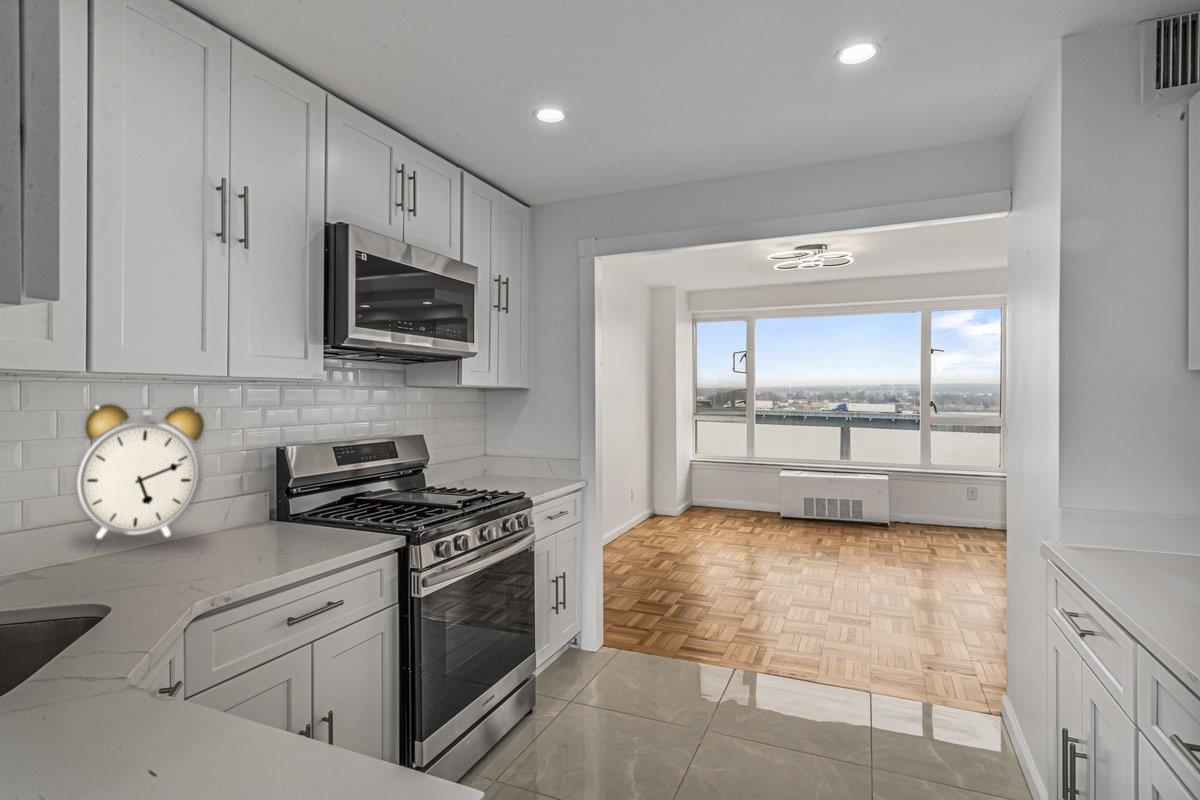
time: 5:11
